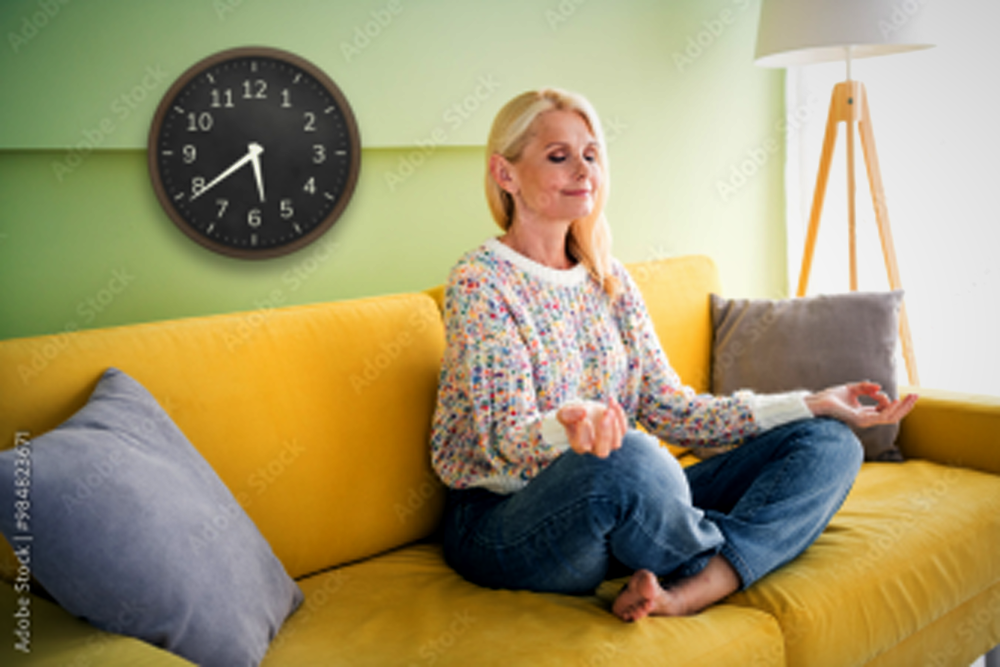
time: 5:39
